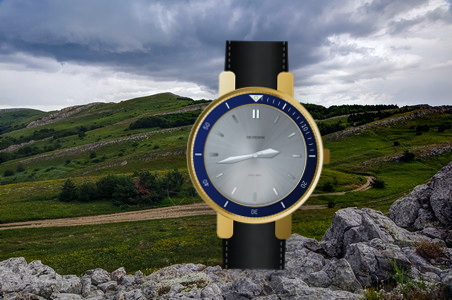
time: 2:43
